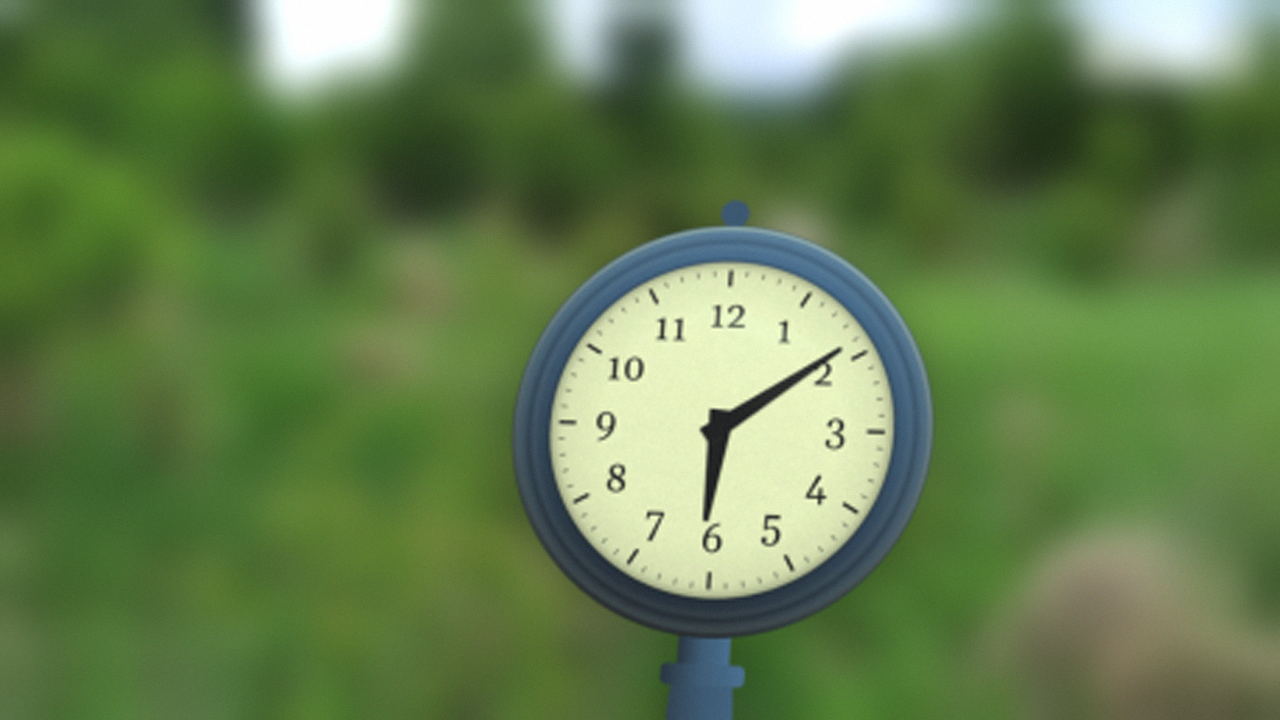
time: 6:09
